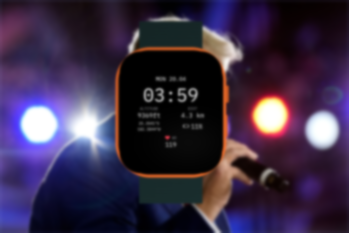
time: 3:59
